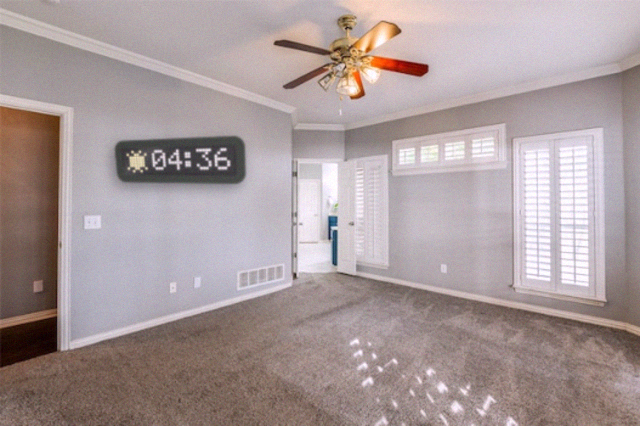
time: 4:36
